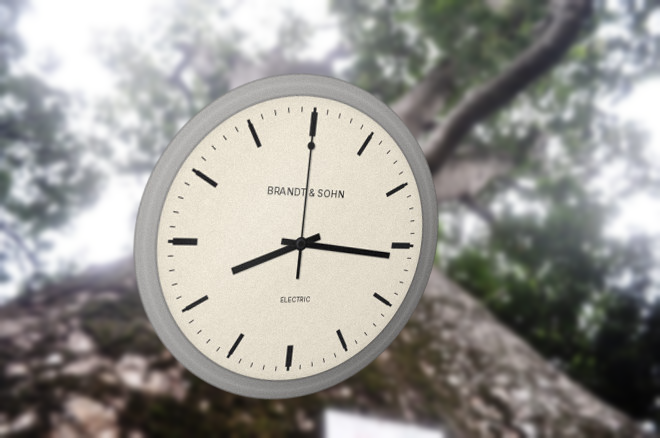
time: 8:16:00
